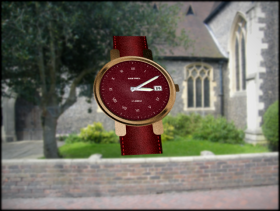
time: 3:10
